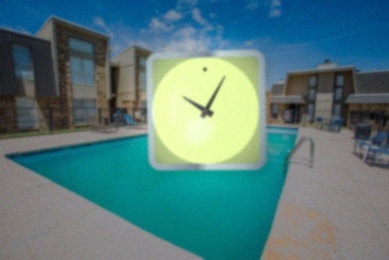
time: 10:05
